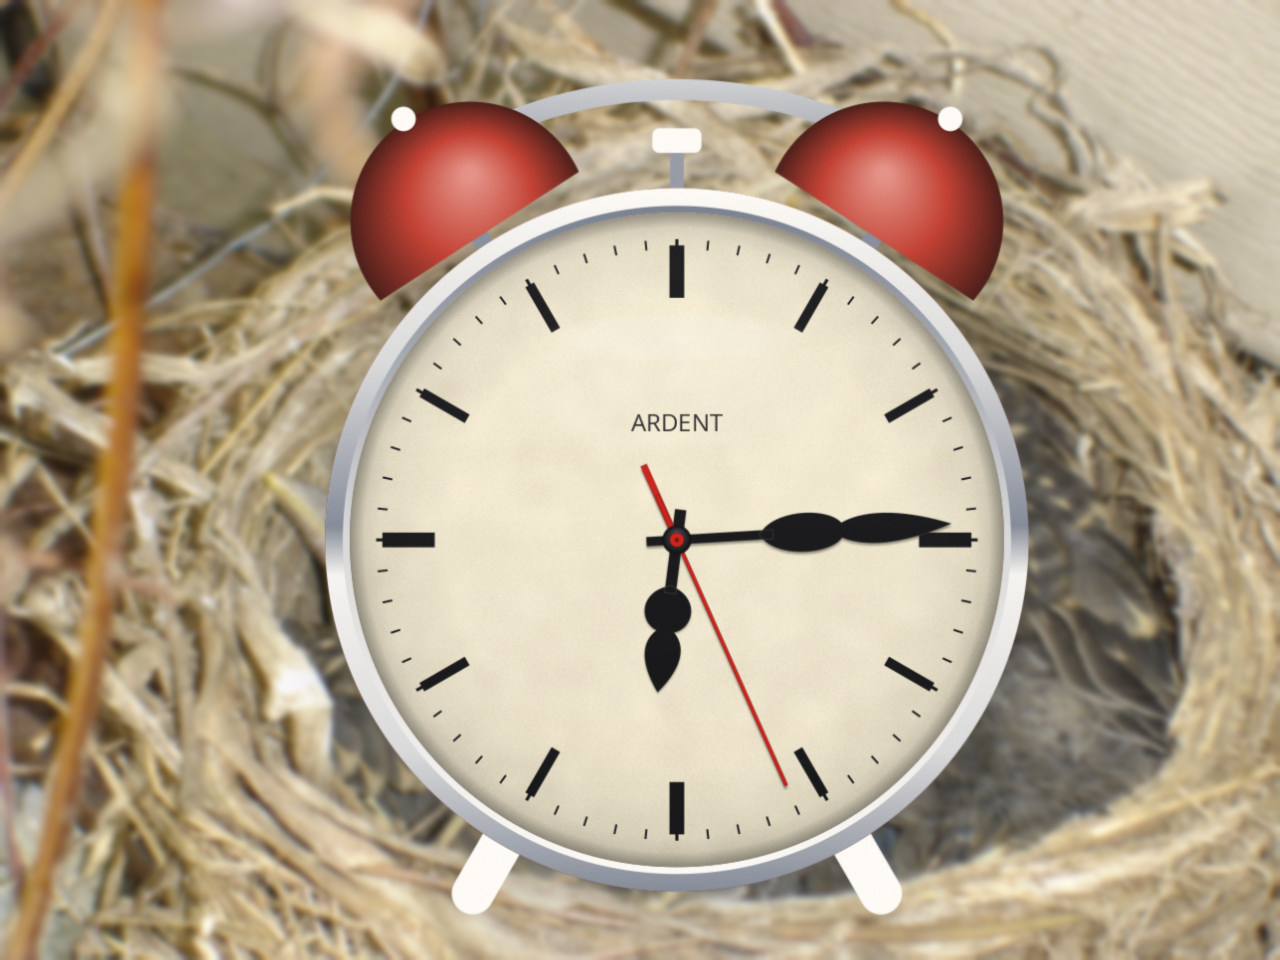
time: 6:14:26
